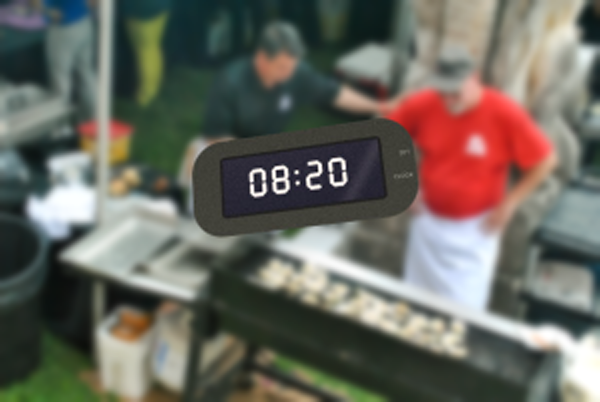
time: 8:20
